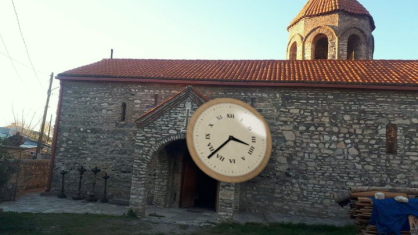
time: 3:38
